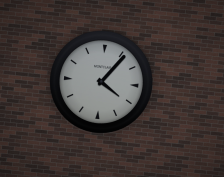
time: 4:06
